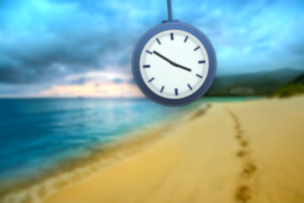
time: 3:51
